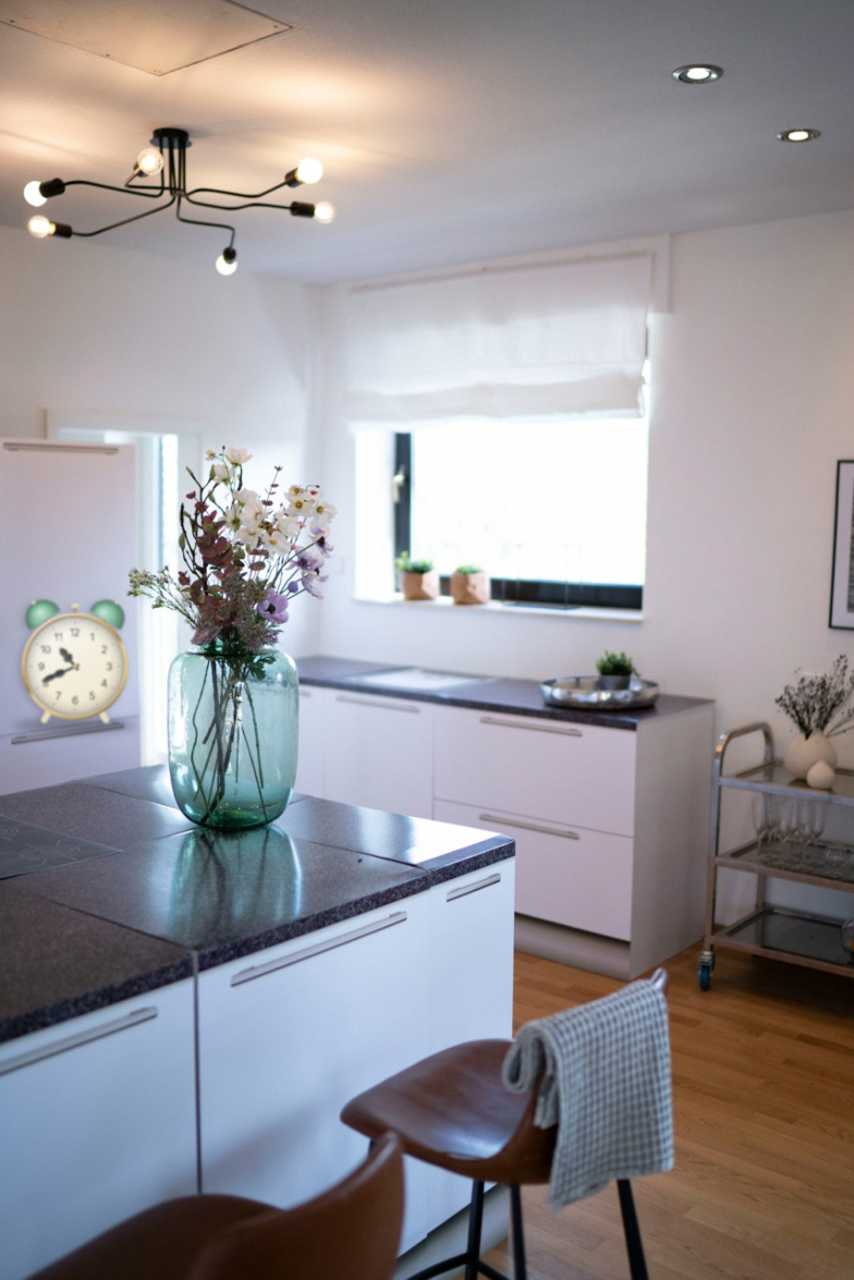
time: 10:41
